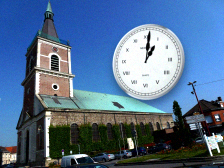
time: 1:01
